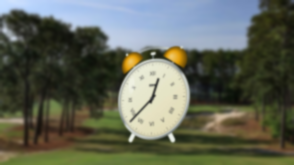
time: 12:38
